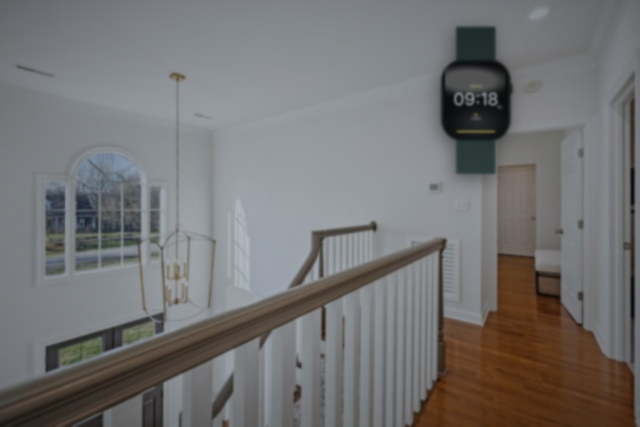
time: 9:18
